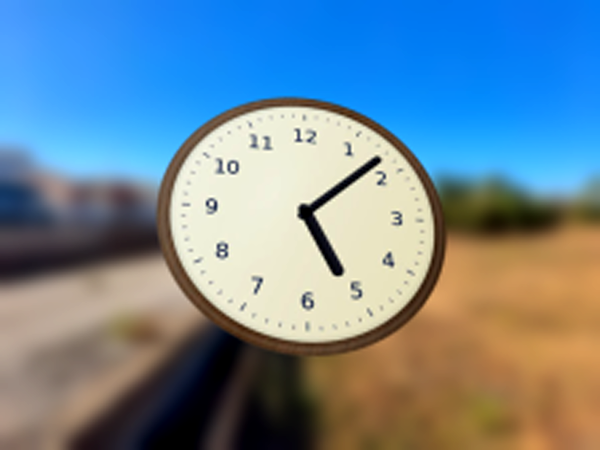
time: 5:08
